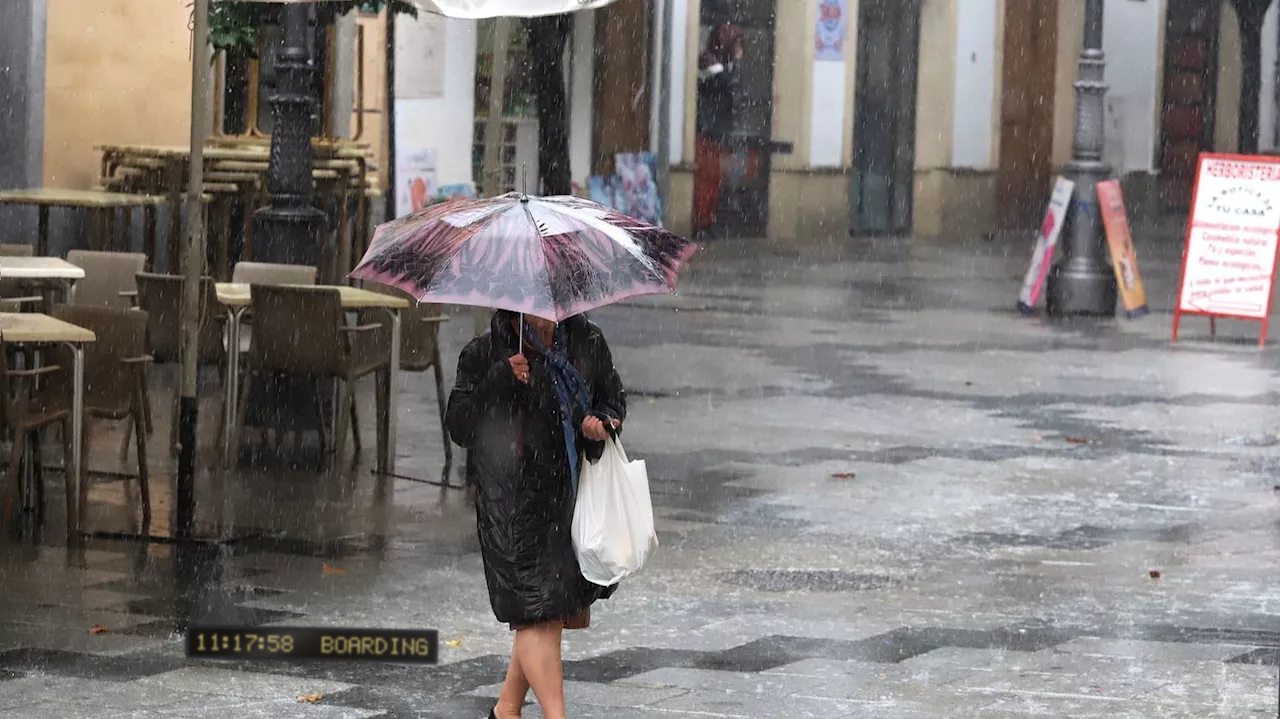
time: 11:17:58
